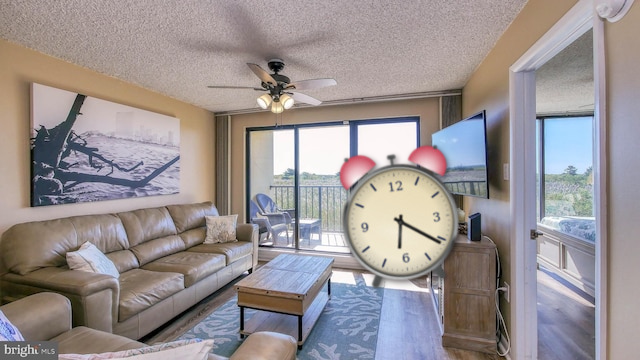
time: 6:21
